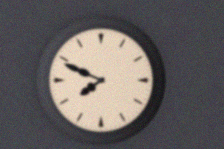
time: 7:49
